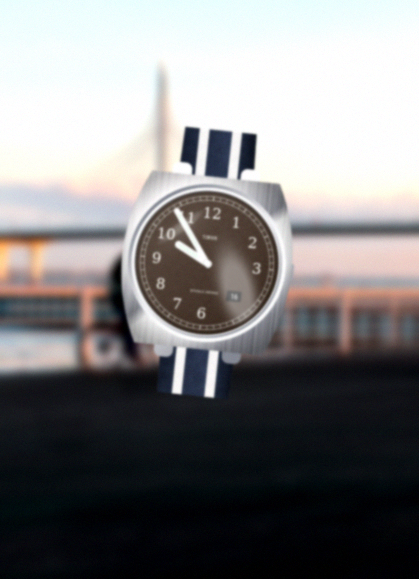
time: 9:54
